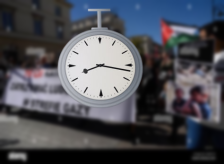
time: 8:17
